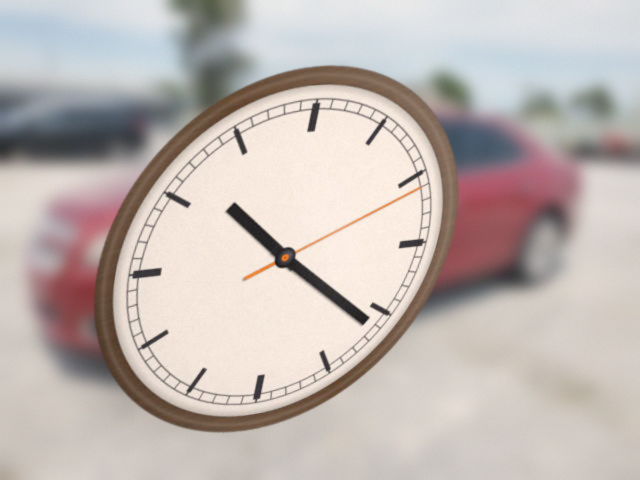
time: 10:21:11
